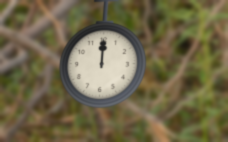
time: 12:00
